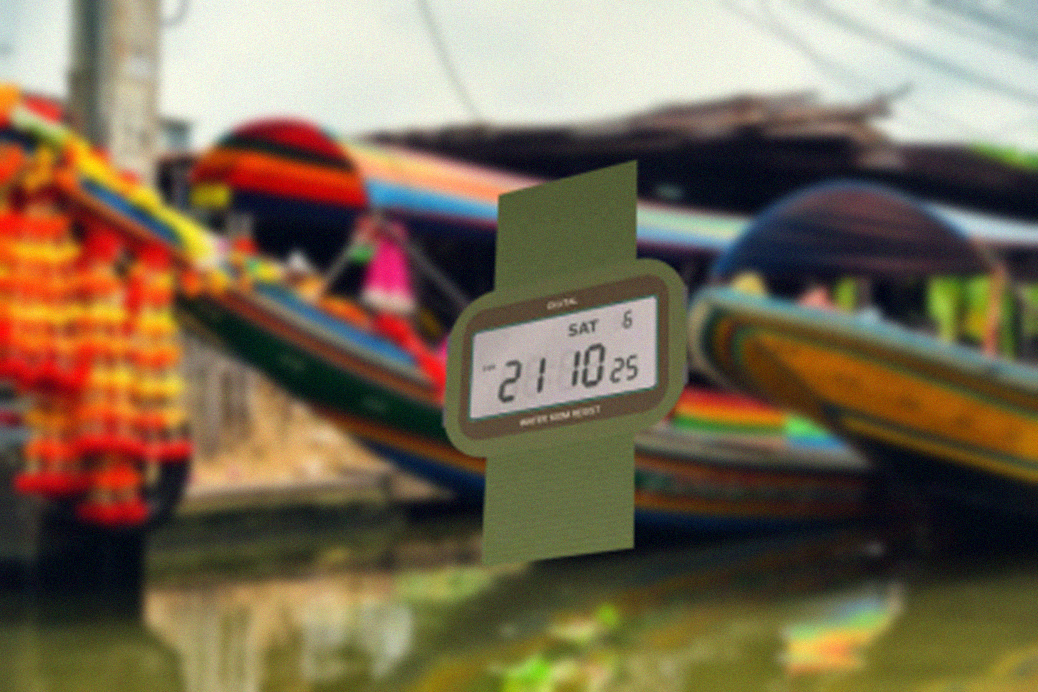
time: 21:10:25
